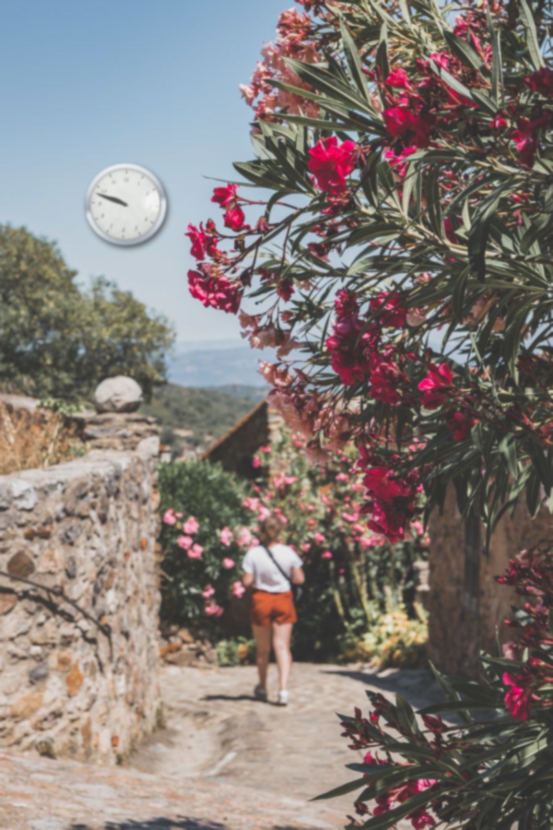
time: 9:48
